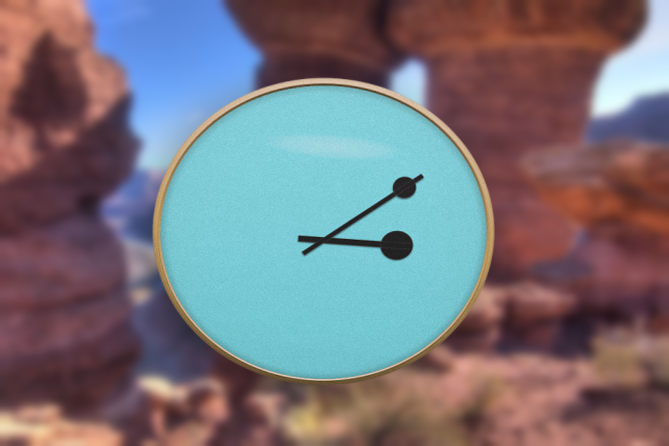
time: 3:09
